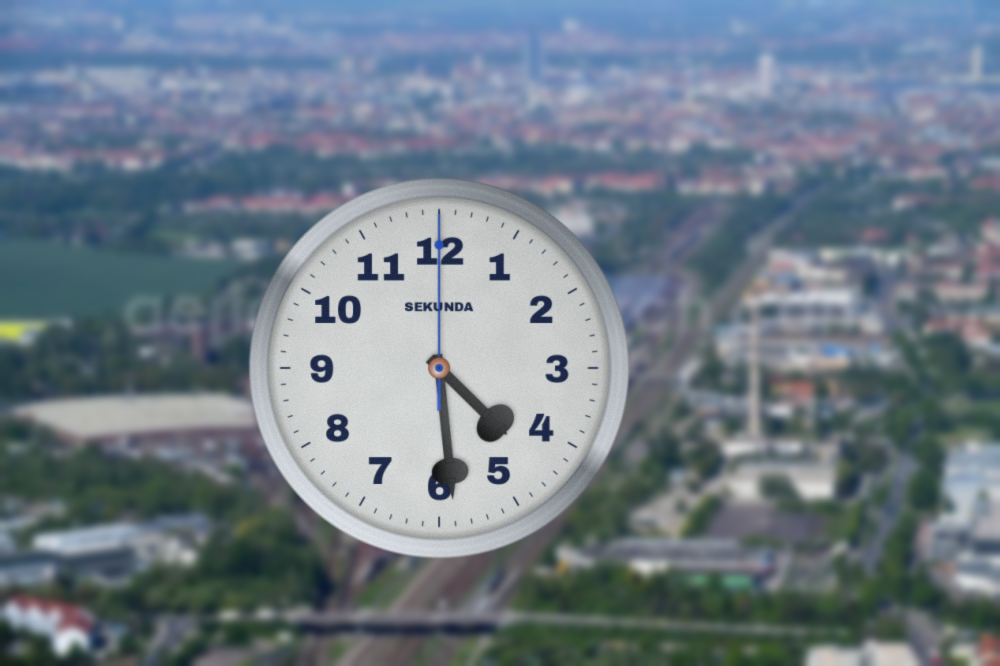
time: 4:29:00
